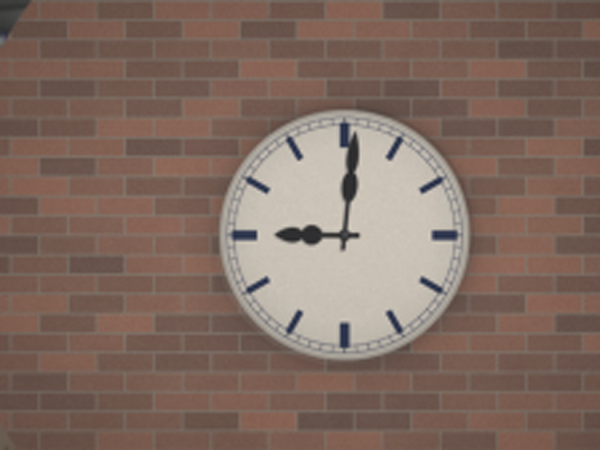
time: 9:01
